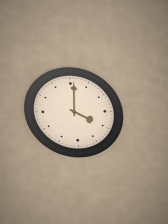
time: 4:01
